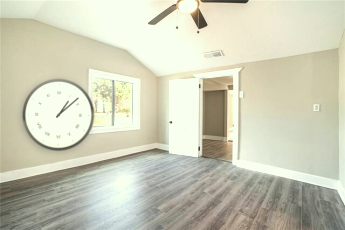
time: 1:08
